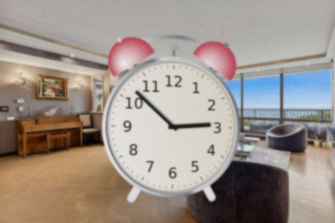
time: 2:52
